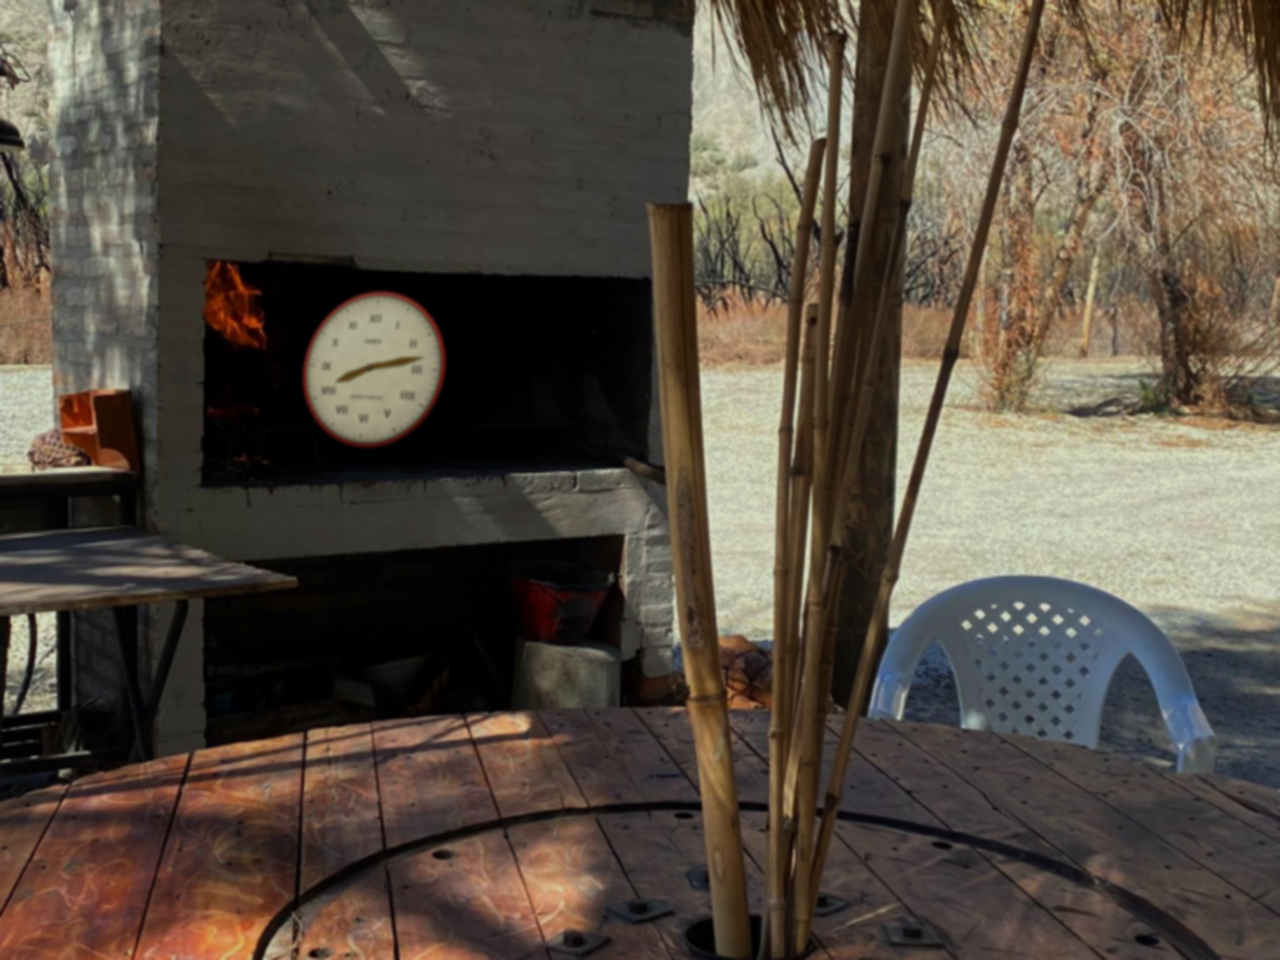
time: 8:13
